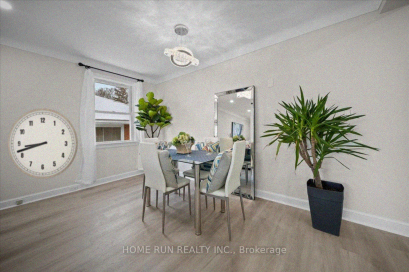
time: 8:42
